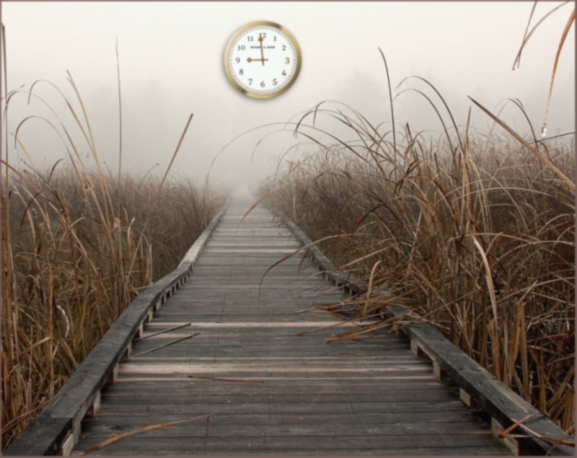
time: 8:59
